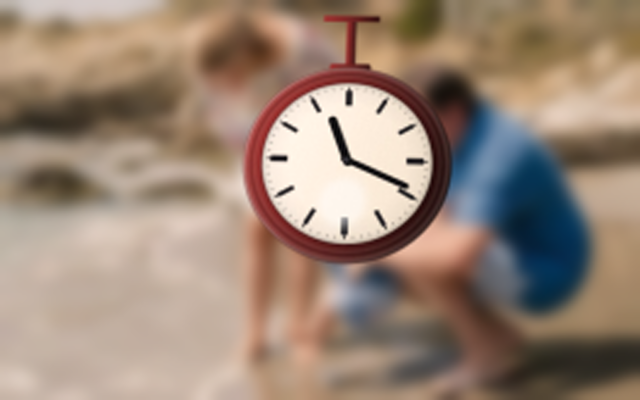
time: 11:19
